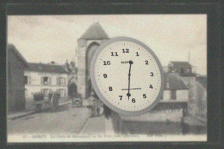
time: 12:32
